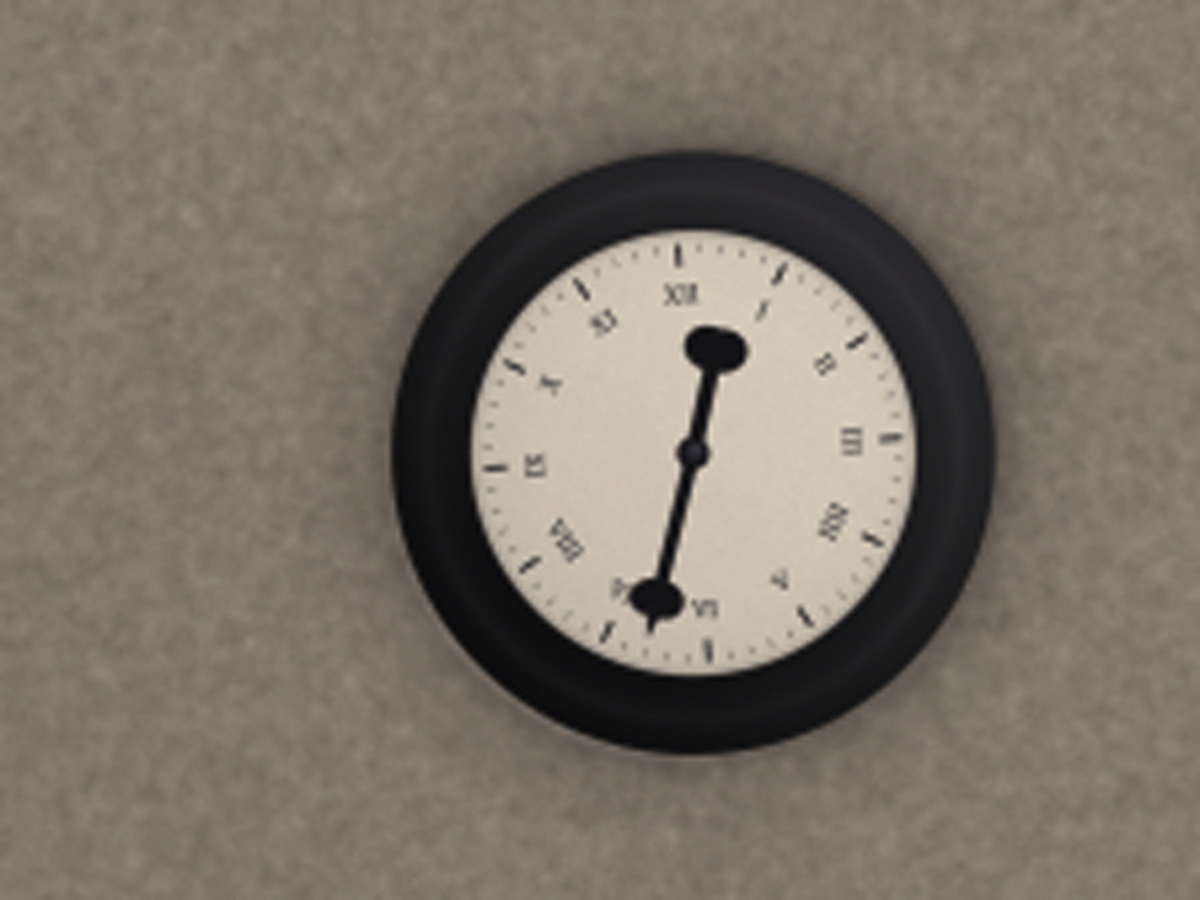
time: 12:33
